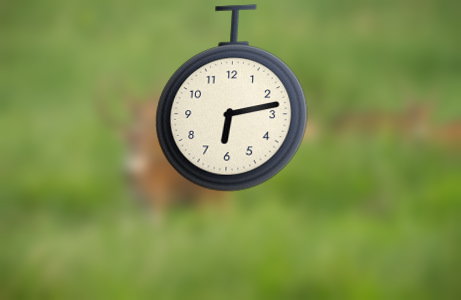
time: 6:13
